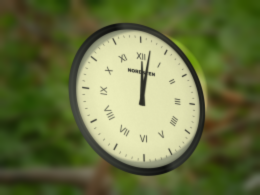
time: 12:02
